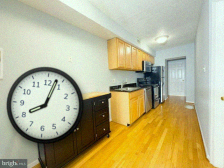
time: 8:03
